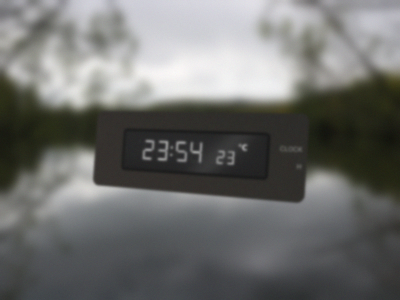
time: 23:54
